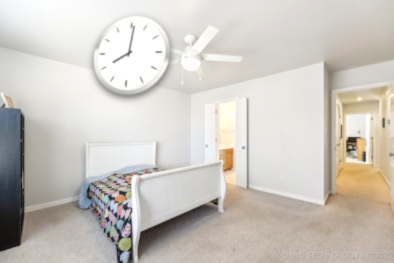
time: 8:01
